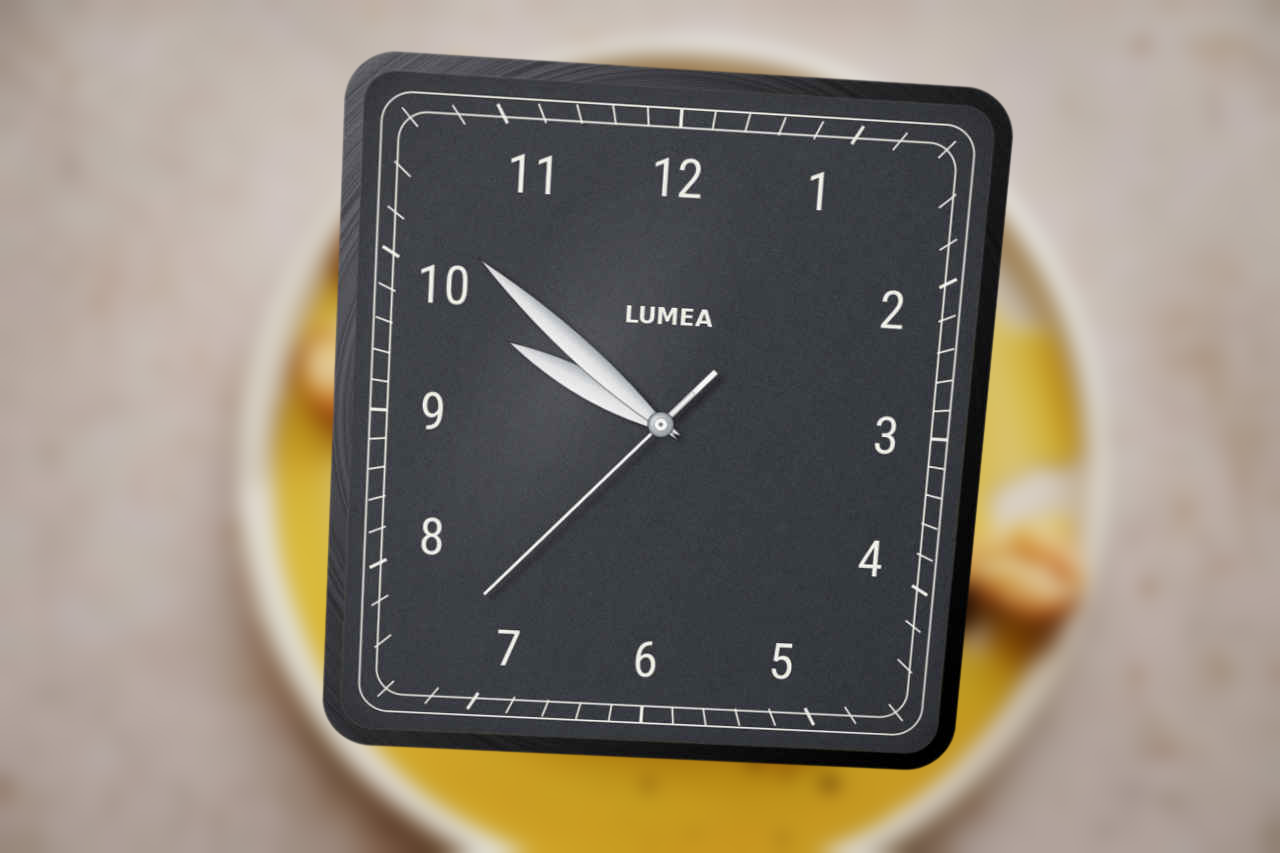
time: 9:51:37
